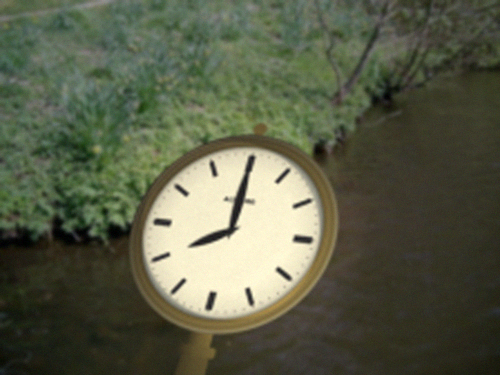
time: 8:00
